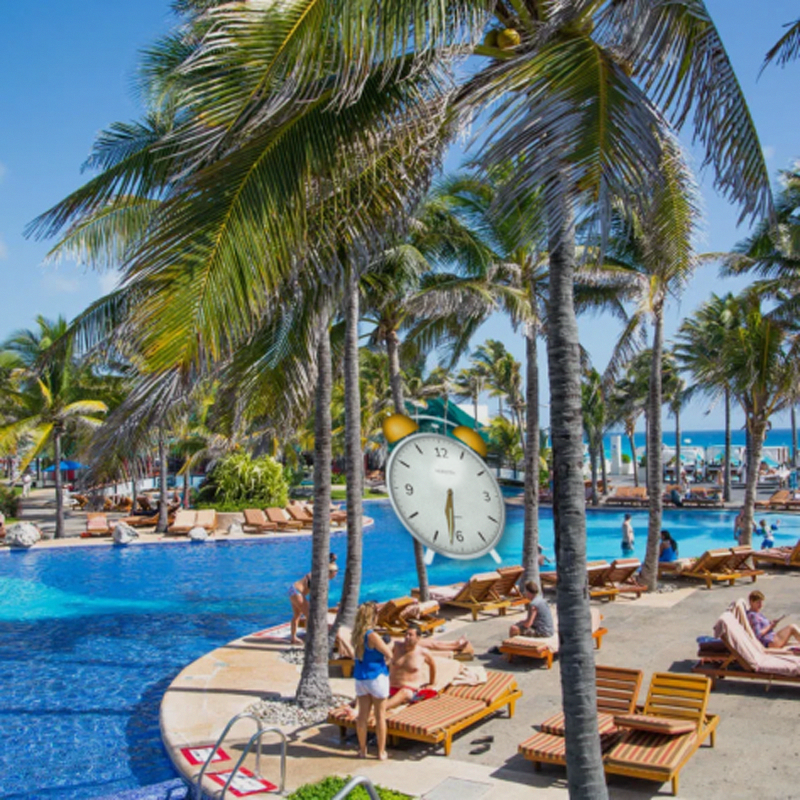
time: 6:32
